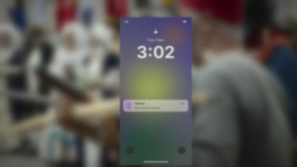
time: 3:02
